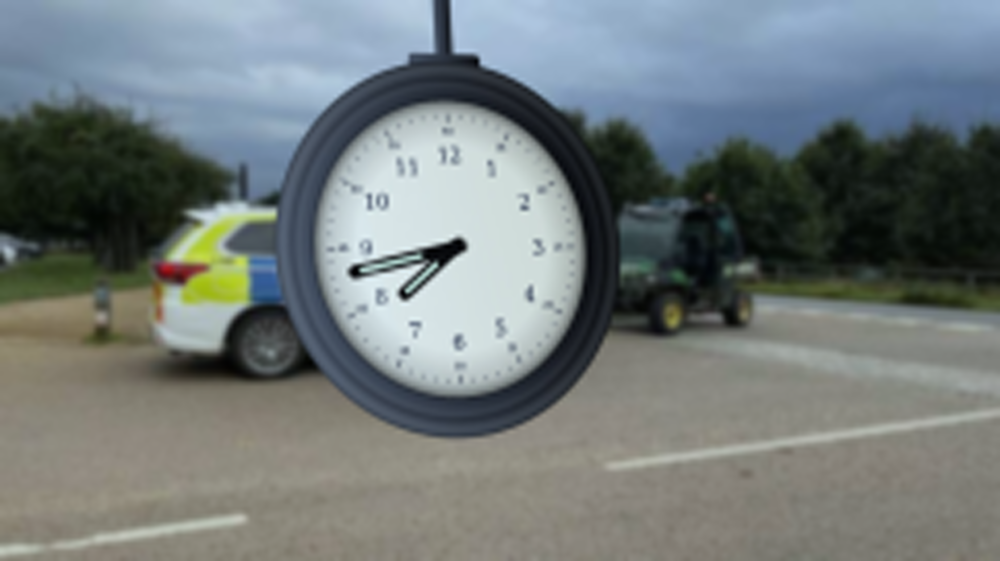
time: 7:43
